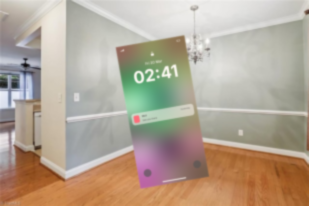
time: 2:41
